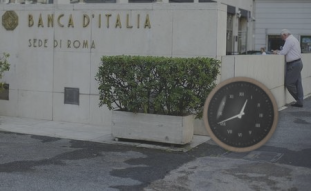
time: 12:41
